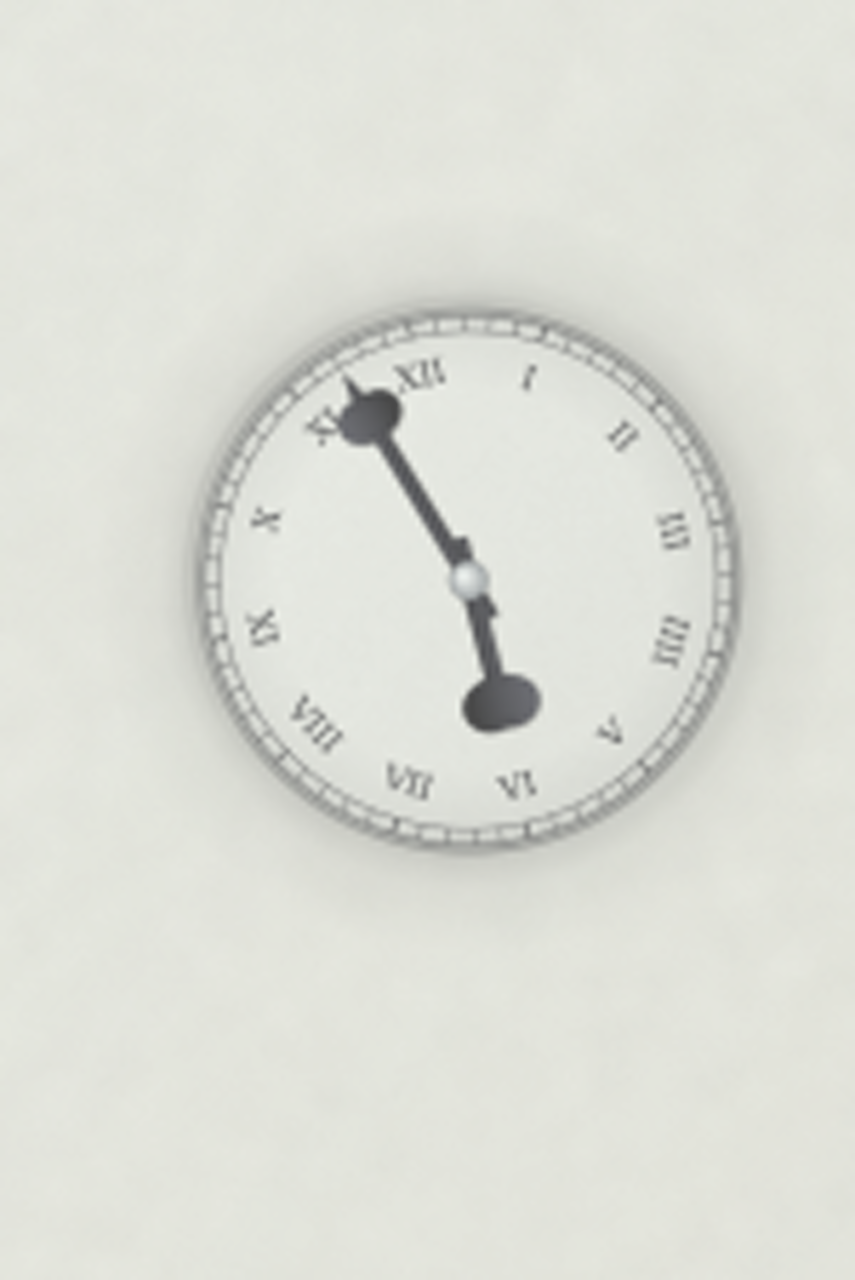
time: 5:57
